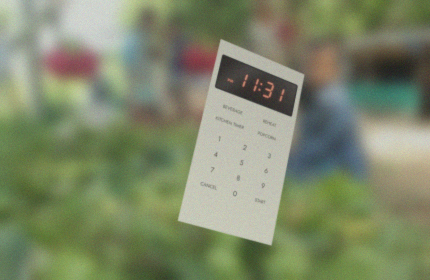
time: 11:31
